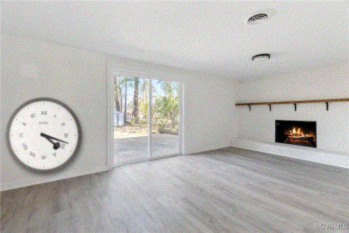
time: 4:18
